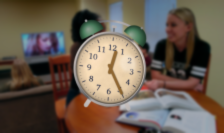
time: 12:25
